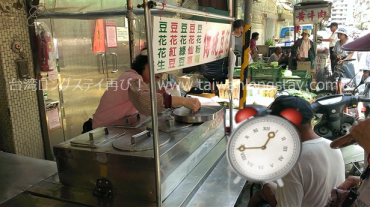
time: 12:44
